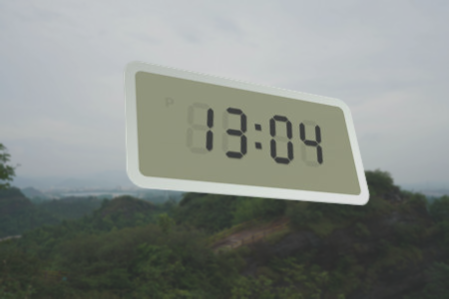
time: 13:04
